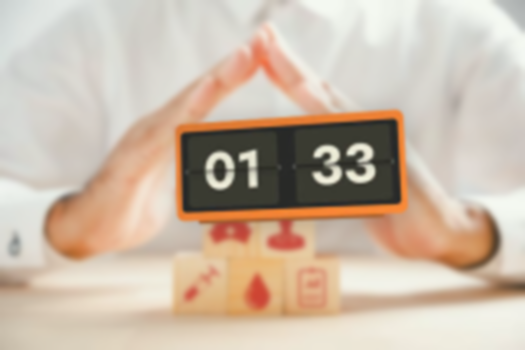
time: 1:33
